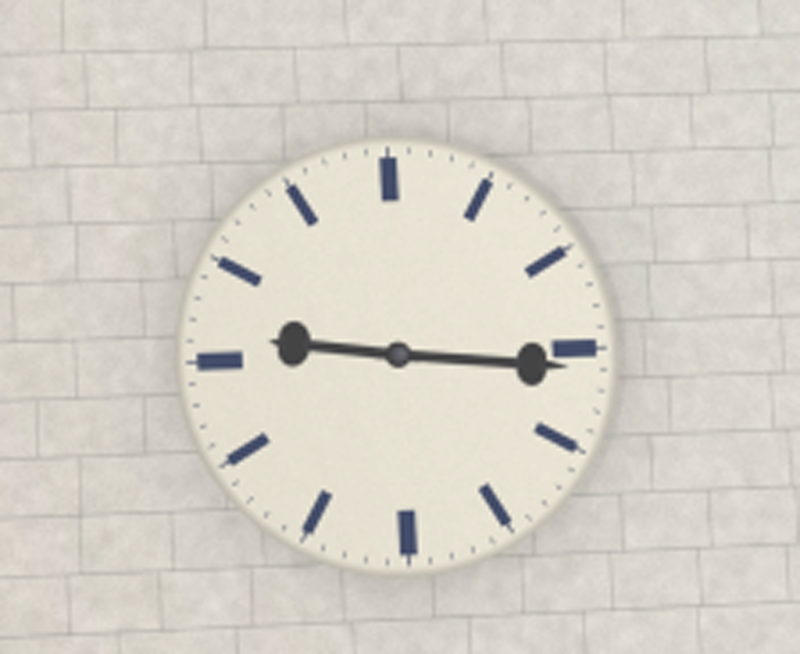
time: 9:16
